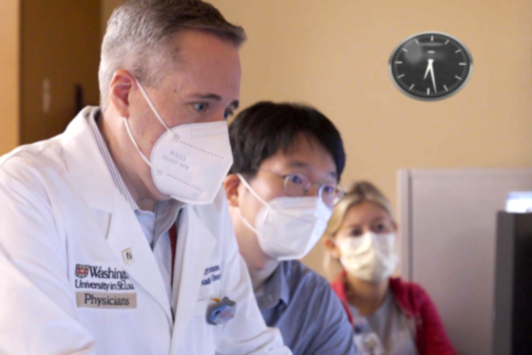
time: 6:28
